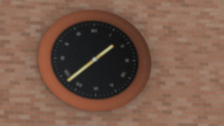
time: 1:38
